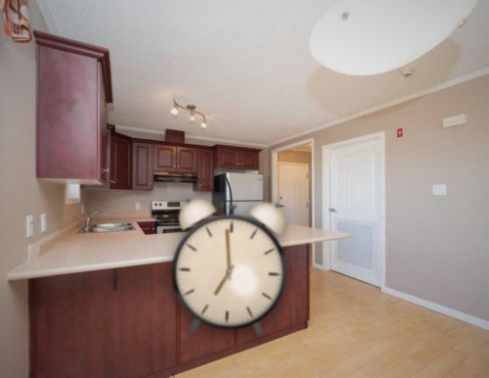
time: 6:59
